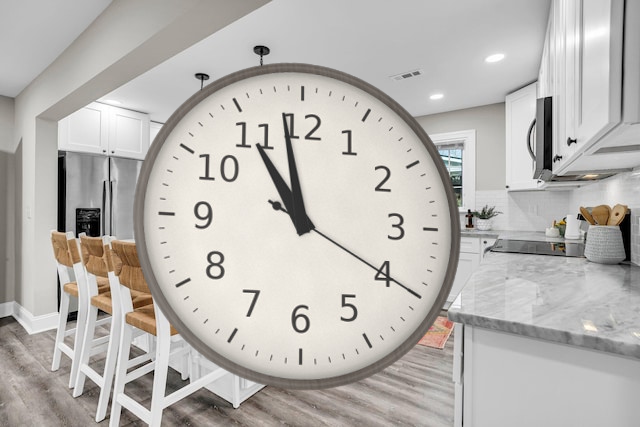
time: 10:58:20
